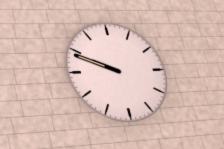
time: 9:49
